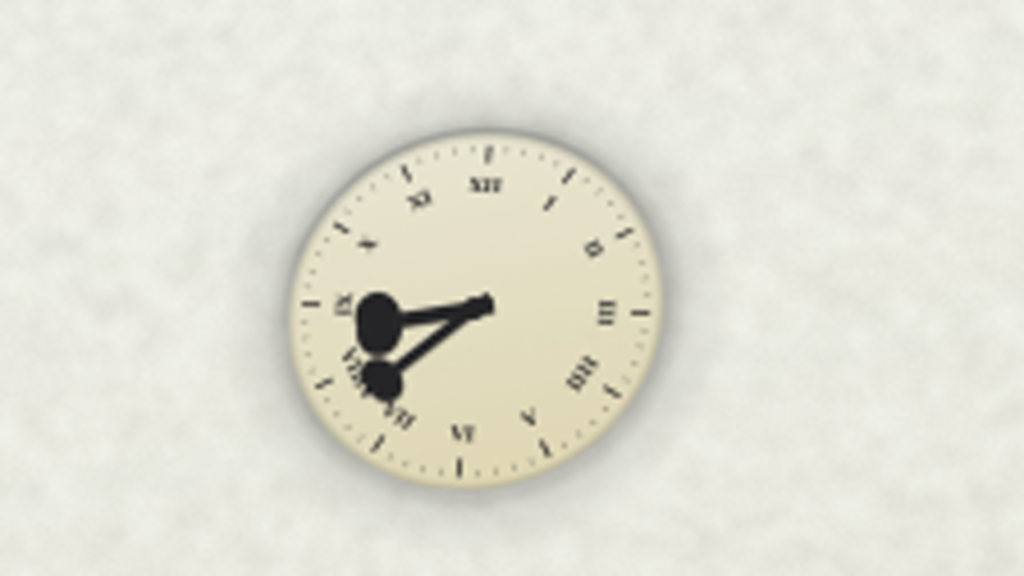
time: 8:38
